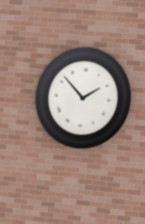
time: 1:52
